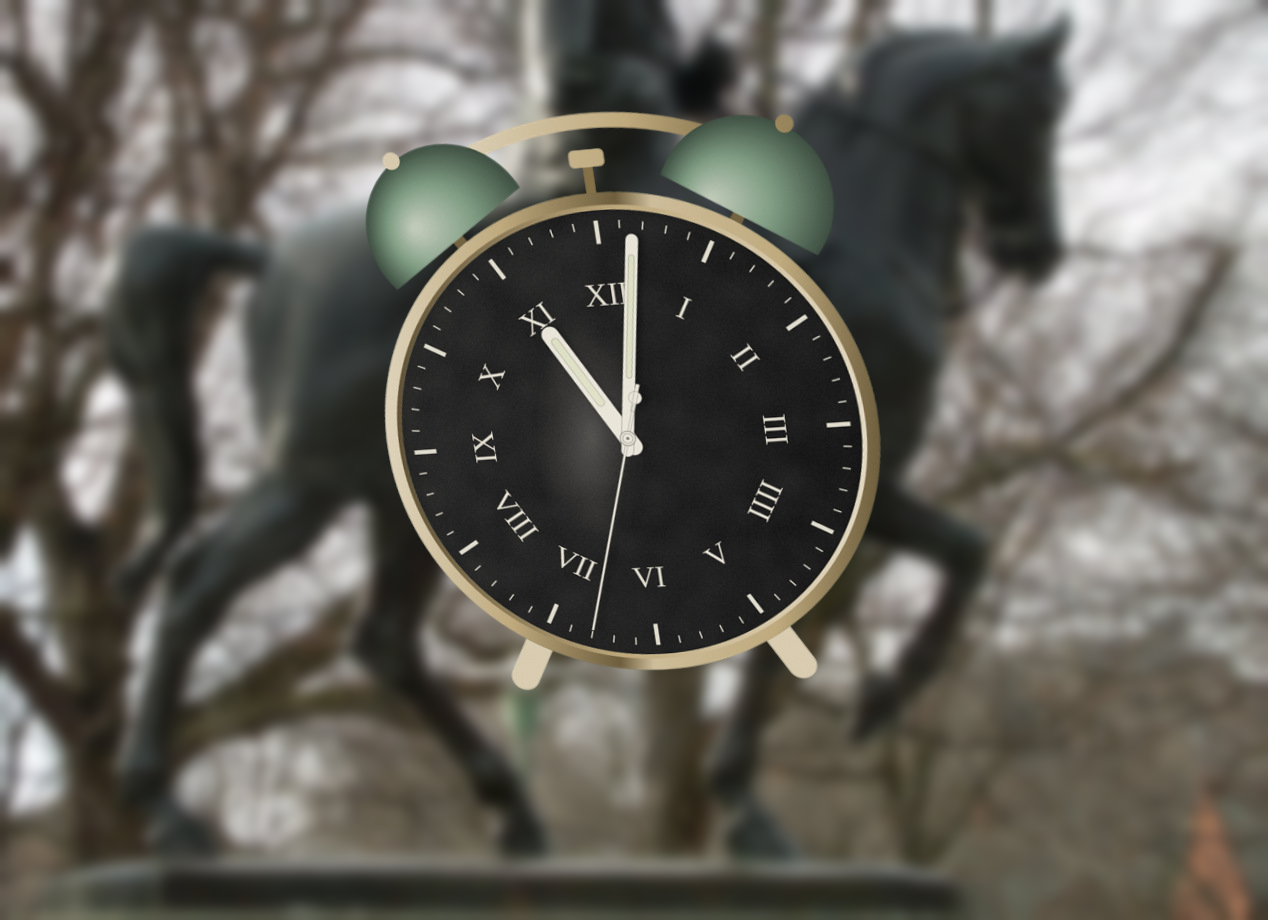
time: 11:01:33
